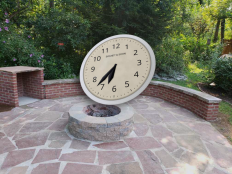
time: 6:37
